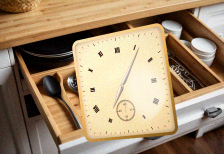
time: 7:06
